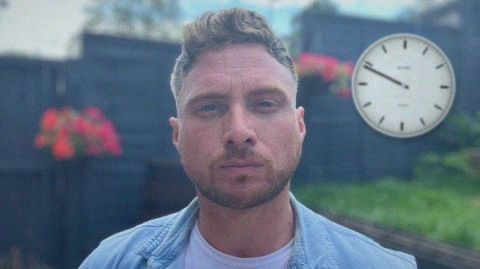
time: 9:49
